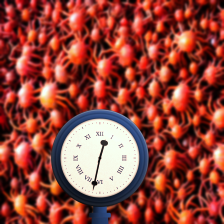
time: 12:32
